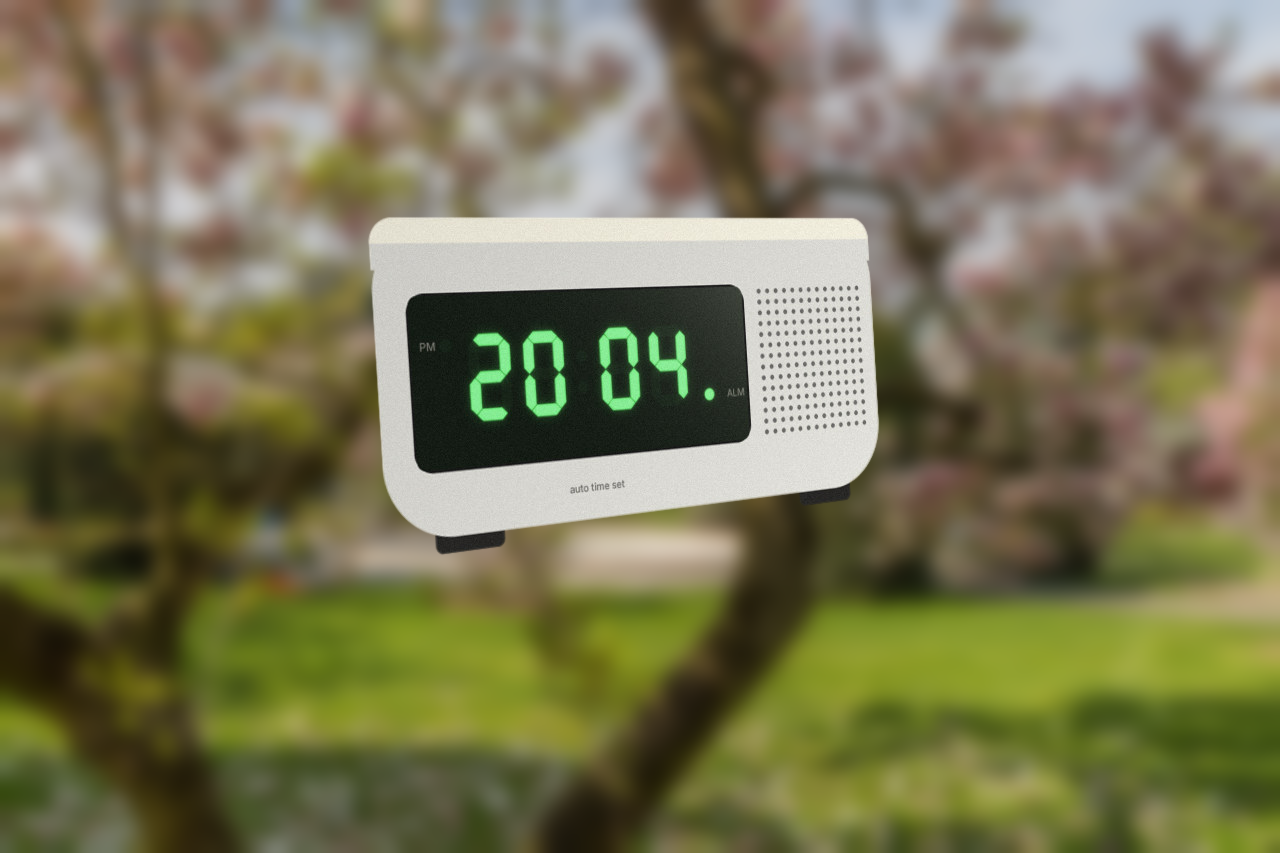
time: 20:04
